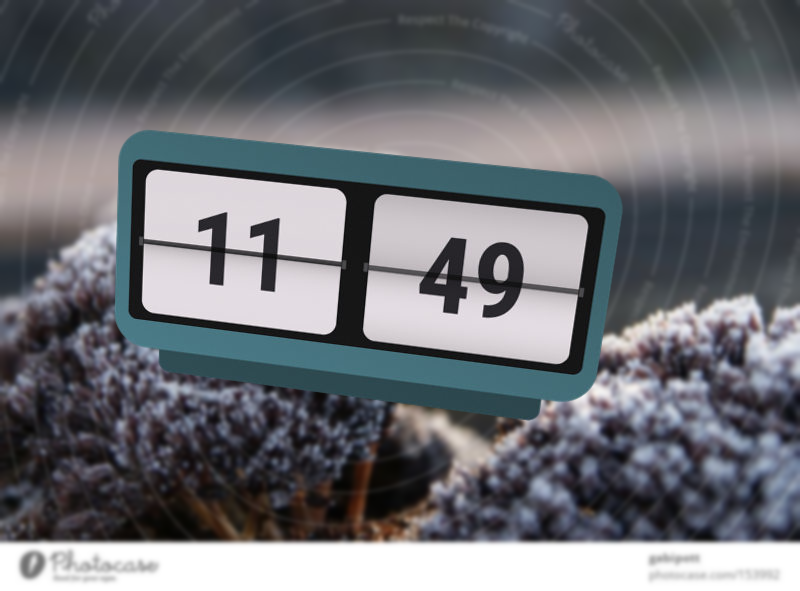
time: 11:49
